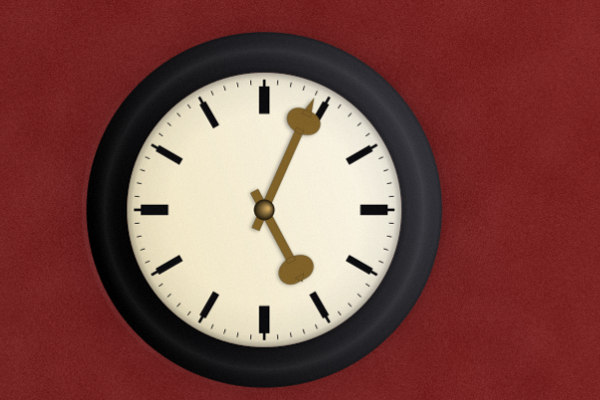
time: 5:04
